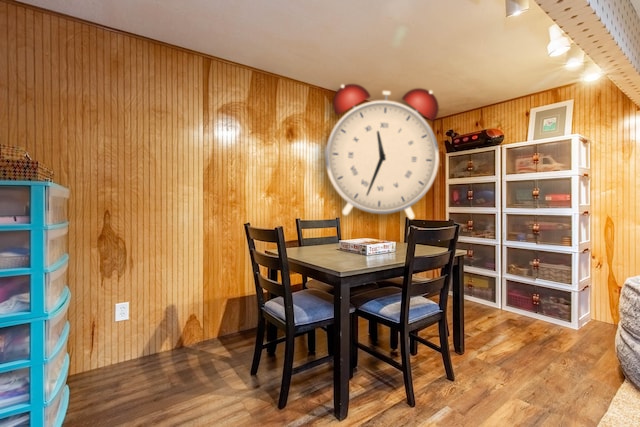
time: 11:33
